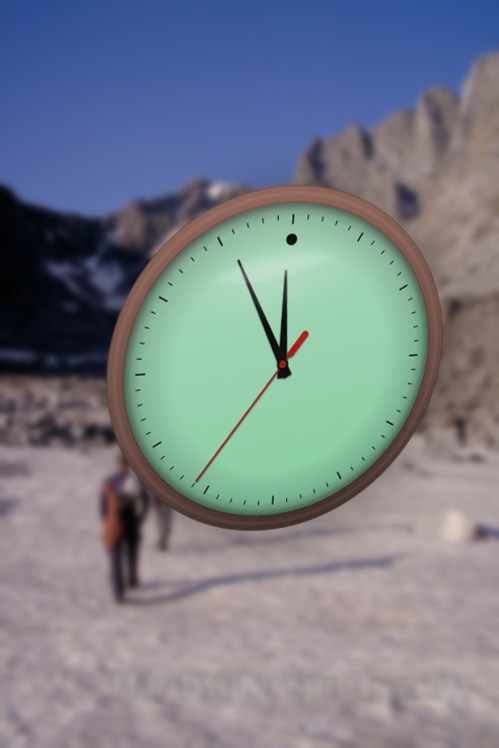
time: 11:55:36
